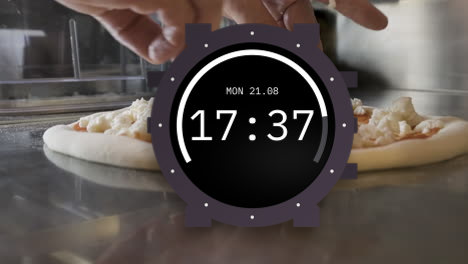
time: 17:37
